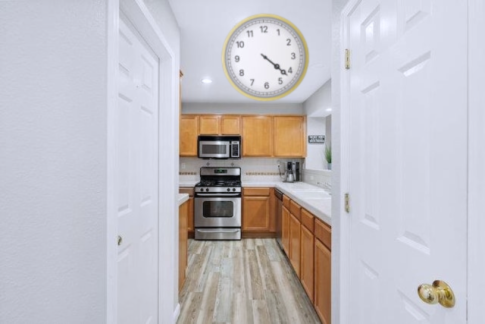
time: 4:22
